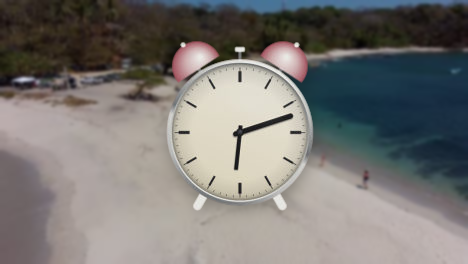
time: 6:12
